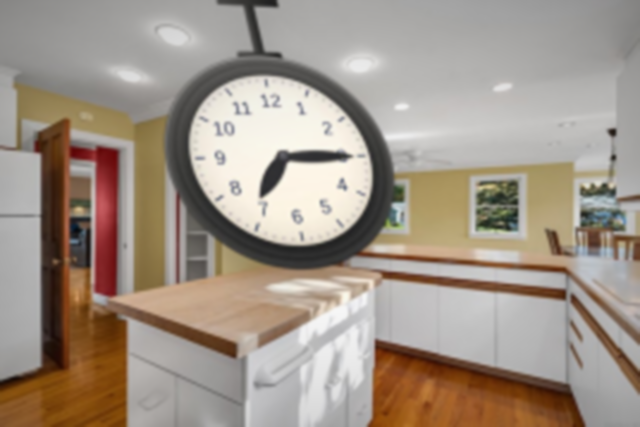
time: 7:15
